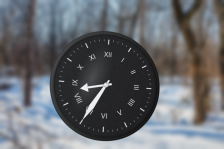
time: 8:35
